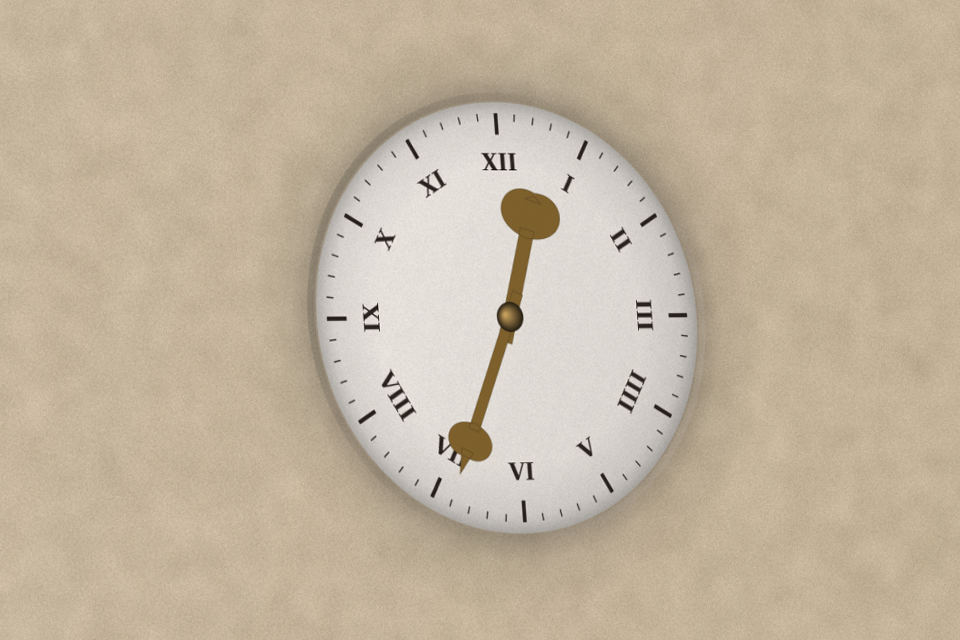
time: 12:34
